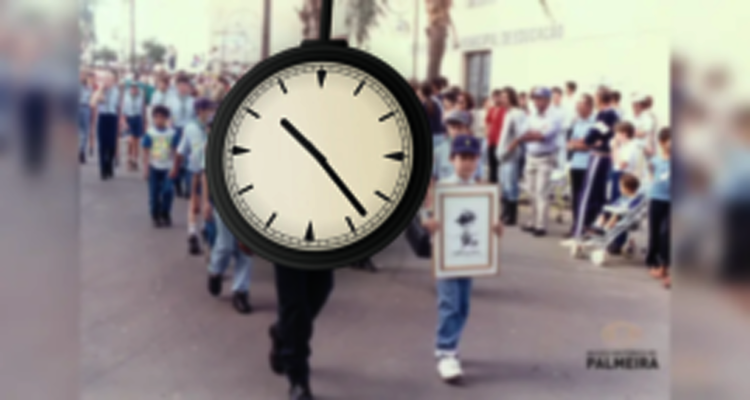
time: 10:23
